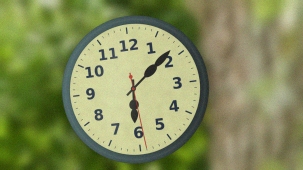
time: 6:08:29
